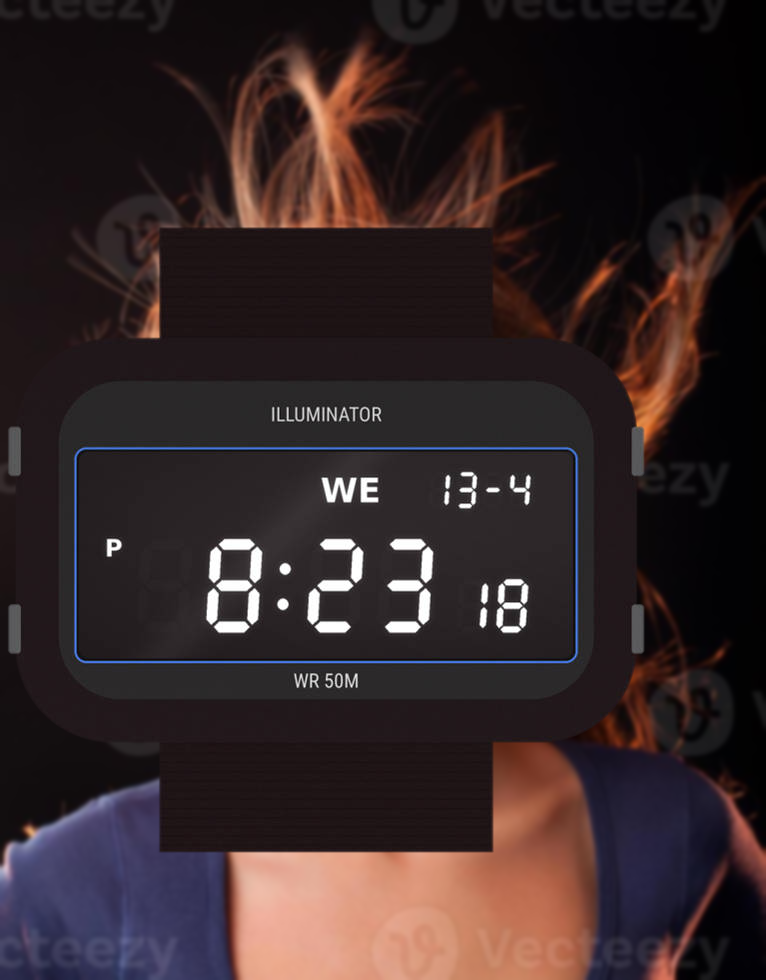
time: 8:23:18
